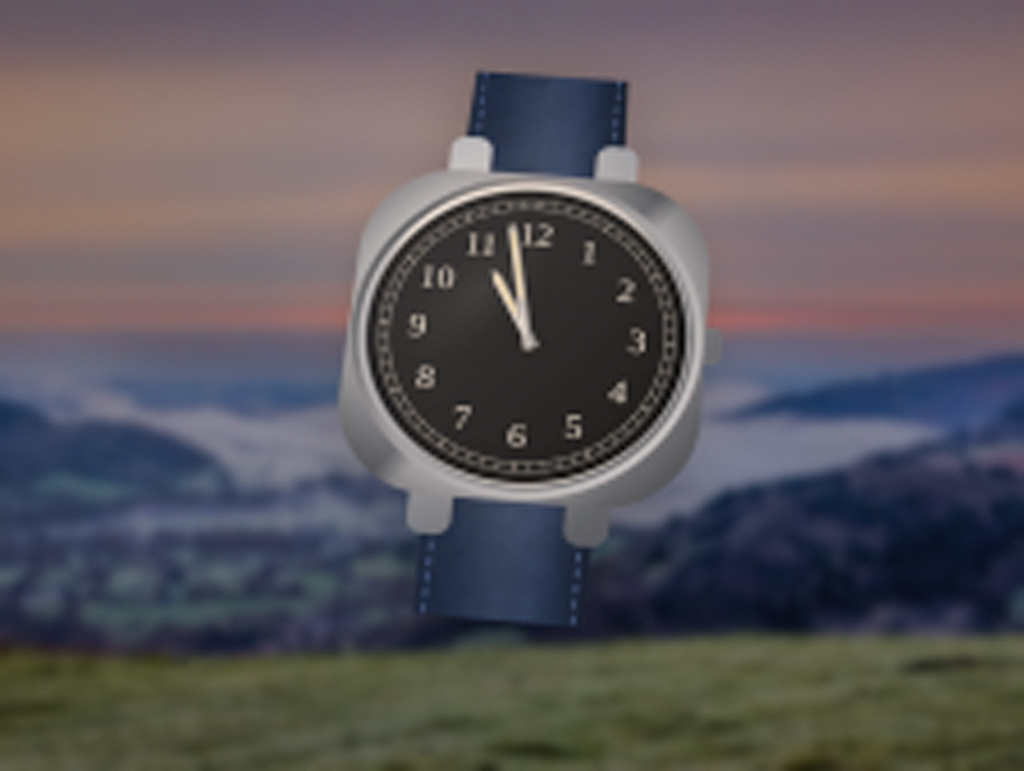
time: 10:58
